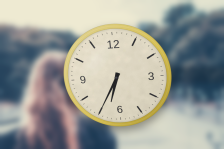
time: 6:35
